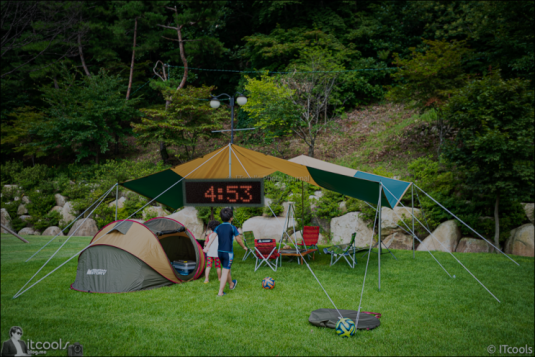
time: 4:53
